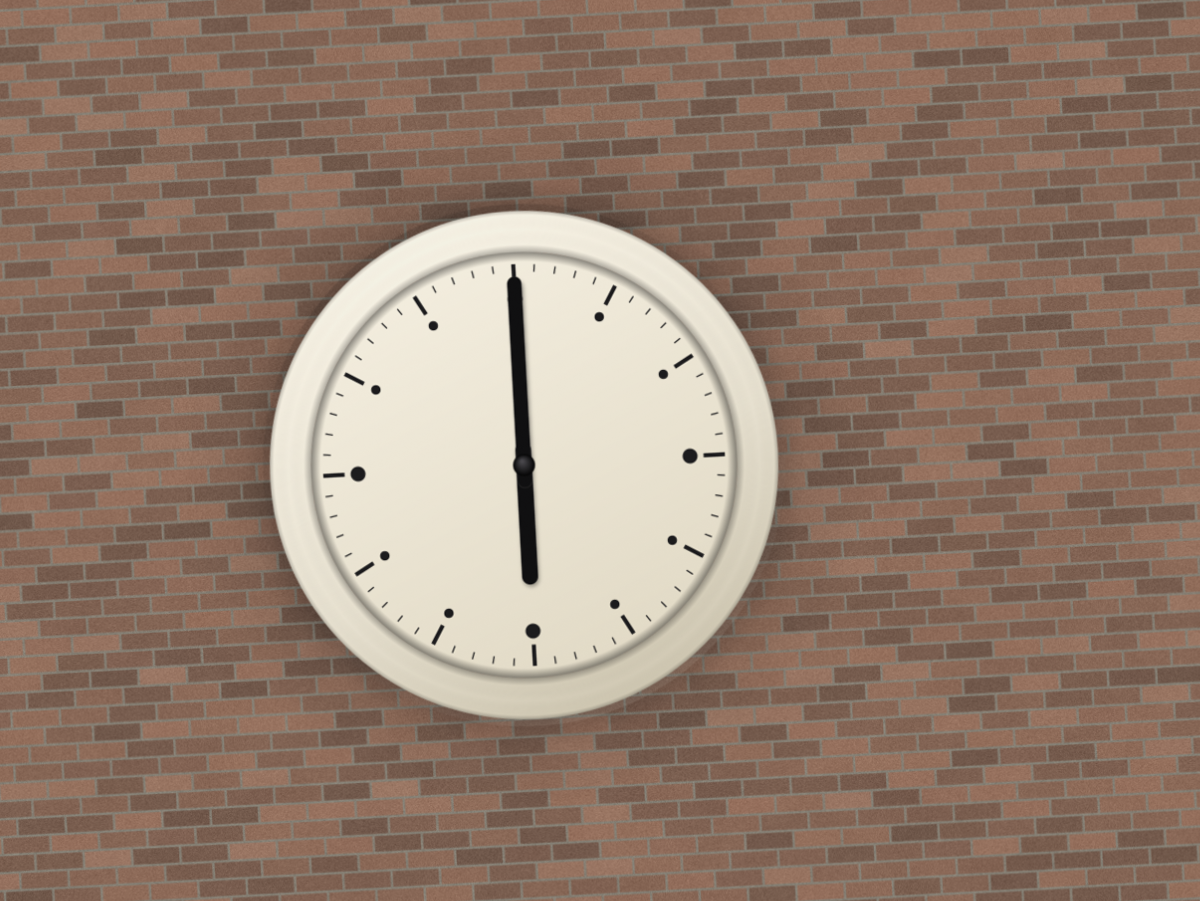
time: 6:00
